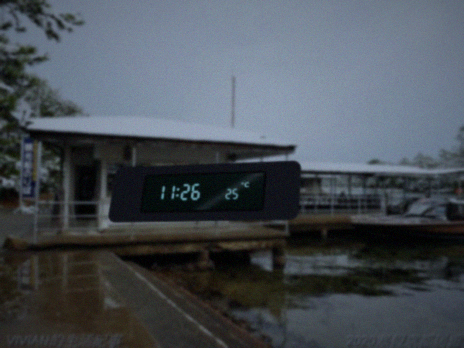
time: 11:26
